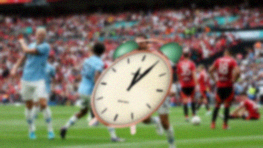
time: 12:05
